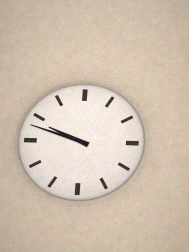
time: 9:48
